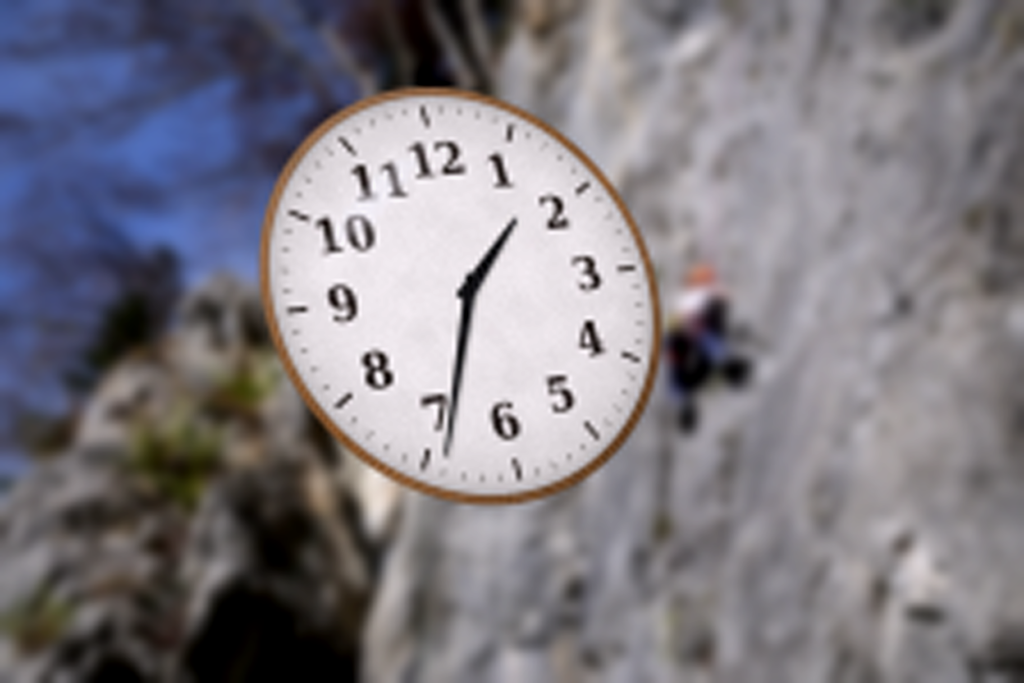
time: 1:34
